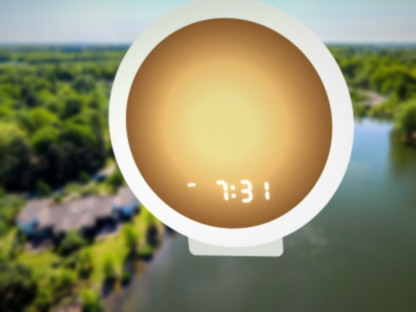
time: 7:31
